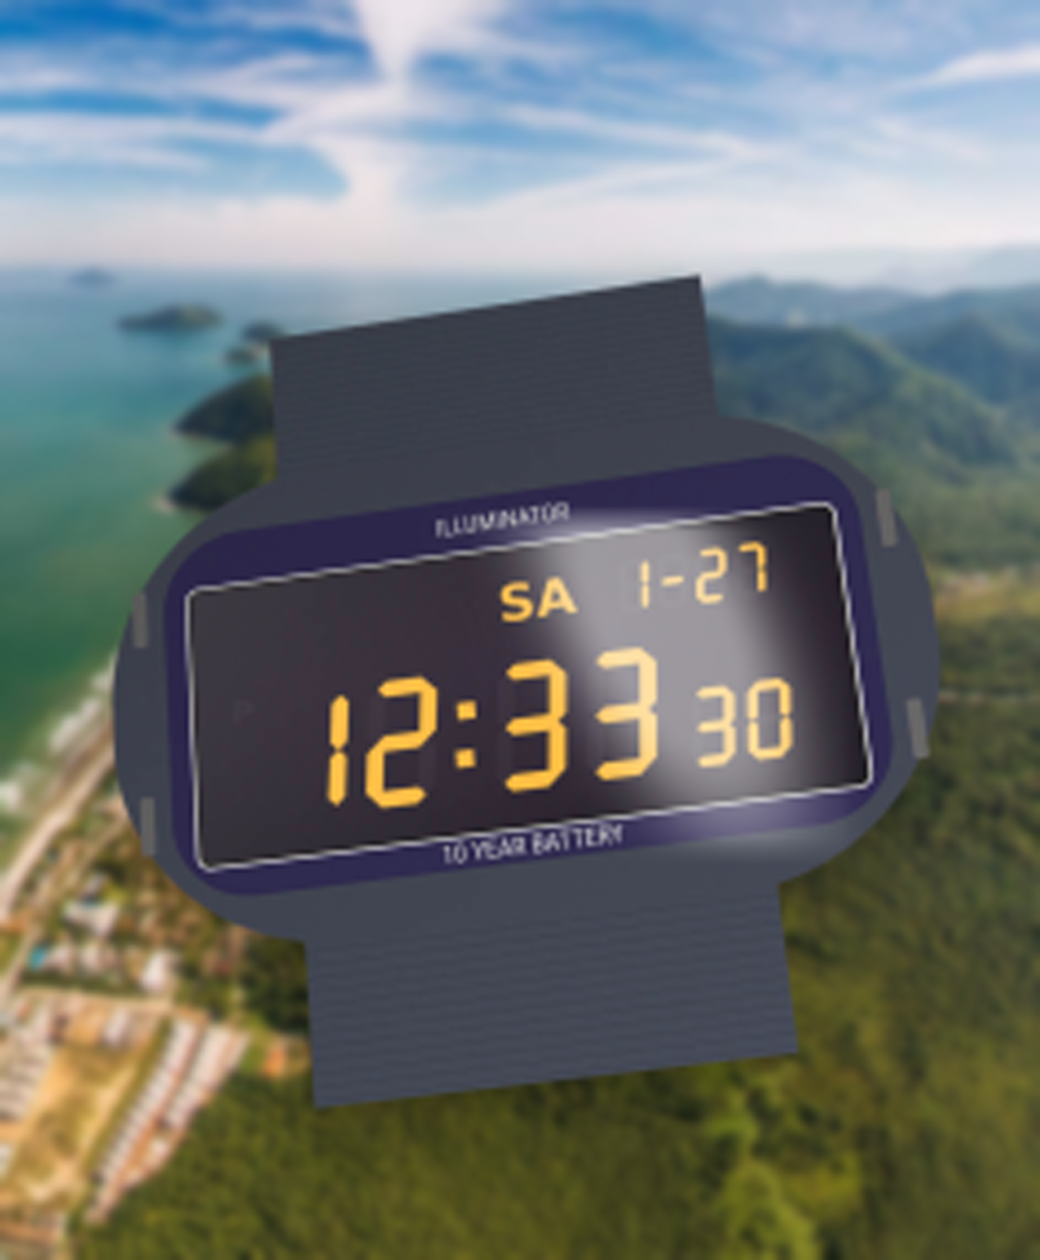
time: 12:33:30
